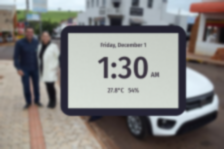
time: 1:30
